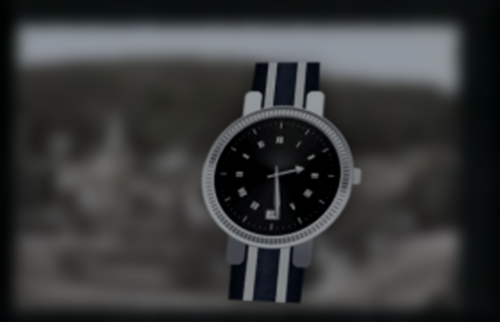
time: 2:29
